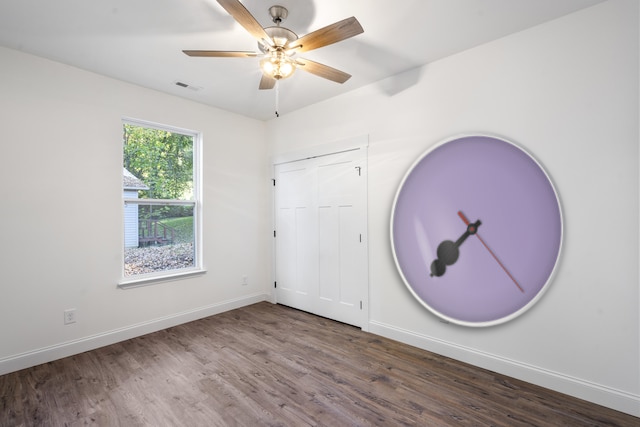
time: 7:37:23
